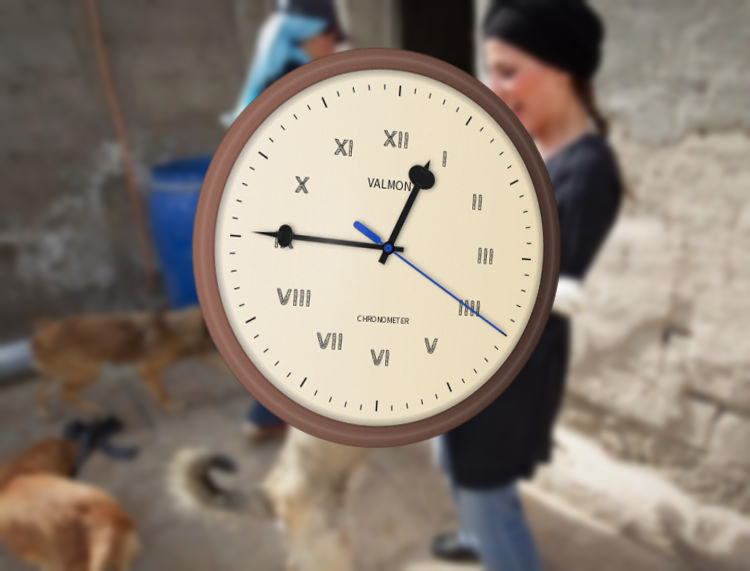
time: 12:45:20
